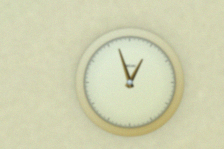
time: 12:57
